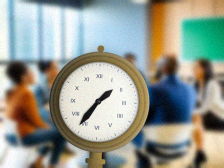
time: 1:36
